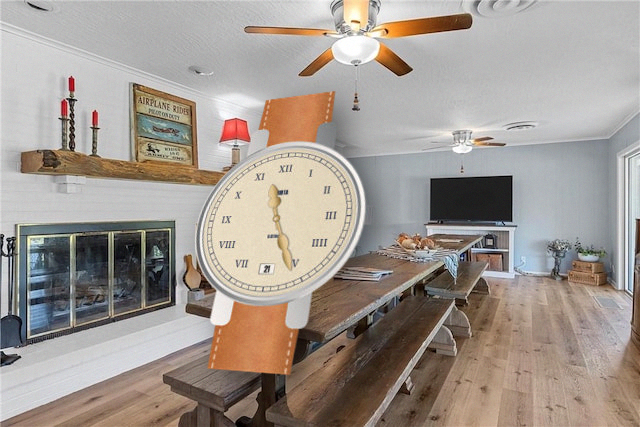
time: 11:26
